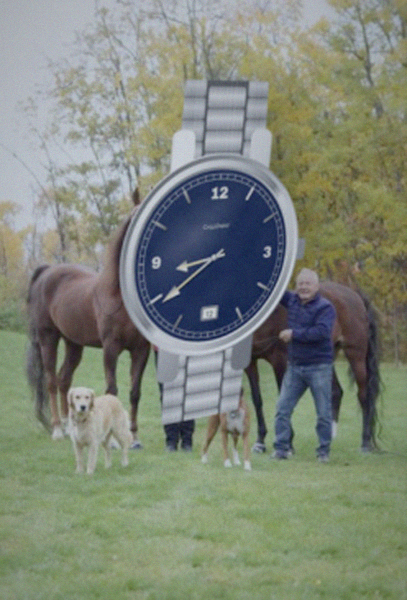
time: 8:39
